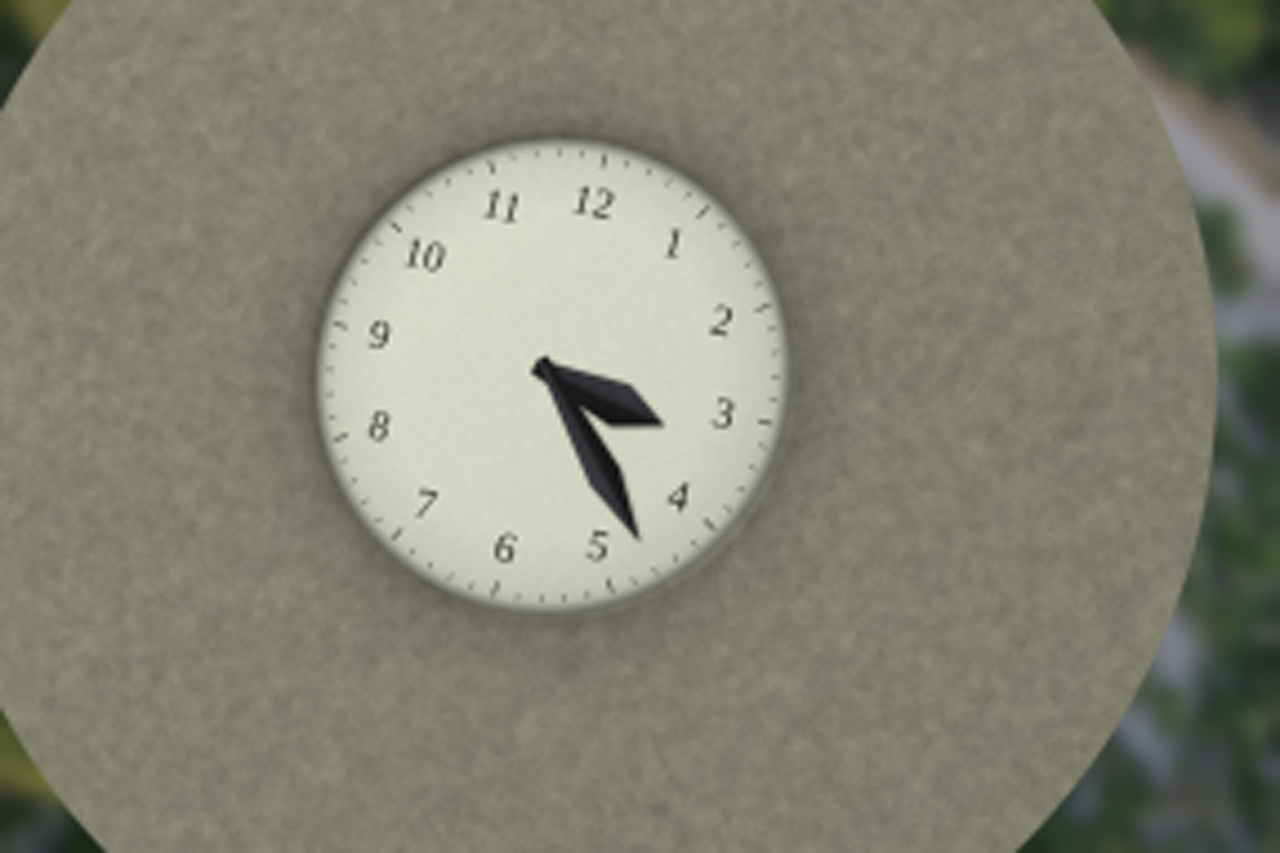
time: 3:23
